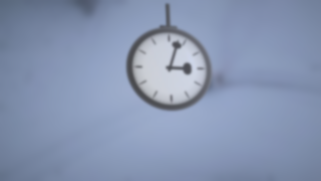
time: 3:03
